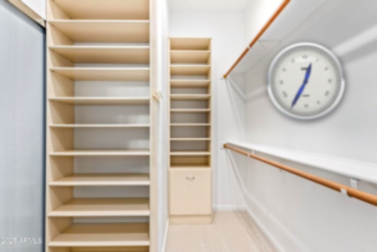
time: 12:35
